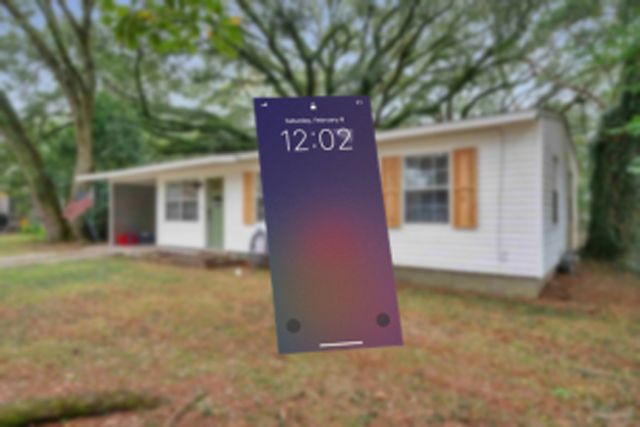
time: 12:02
